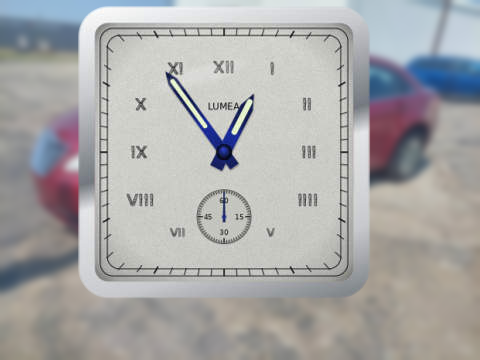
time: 12:54
